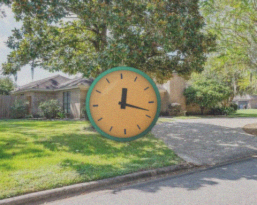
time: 12:18
